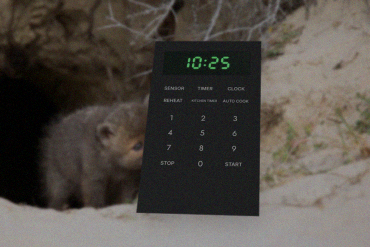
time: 10:25
